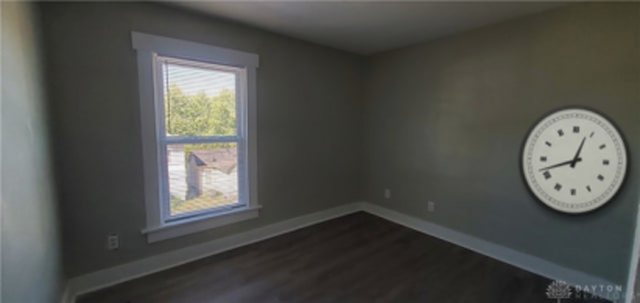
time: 12:42
